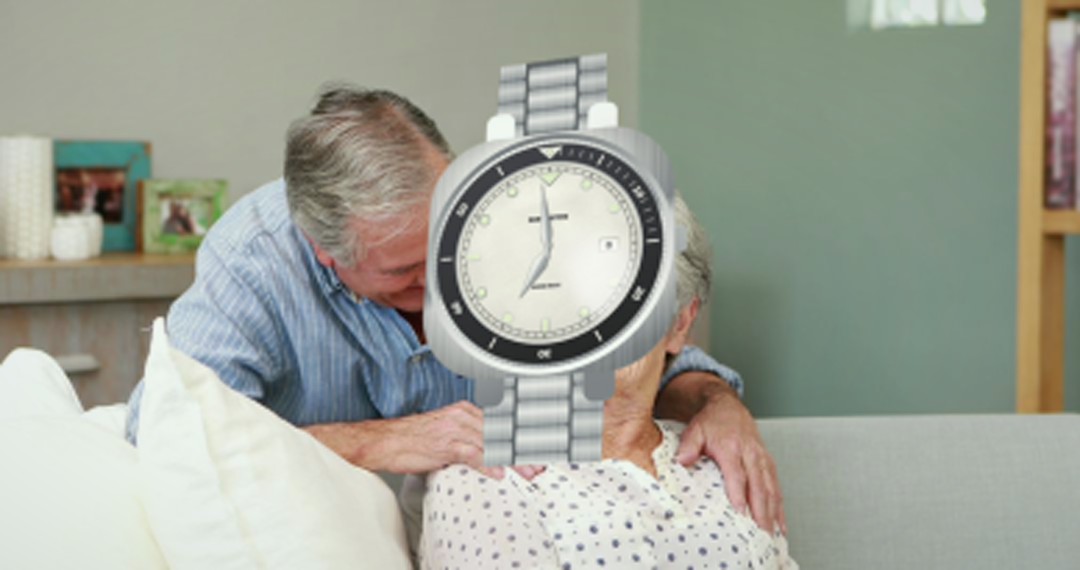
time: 6:59
